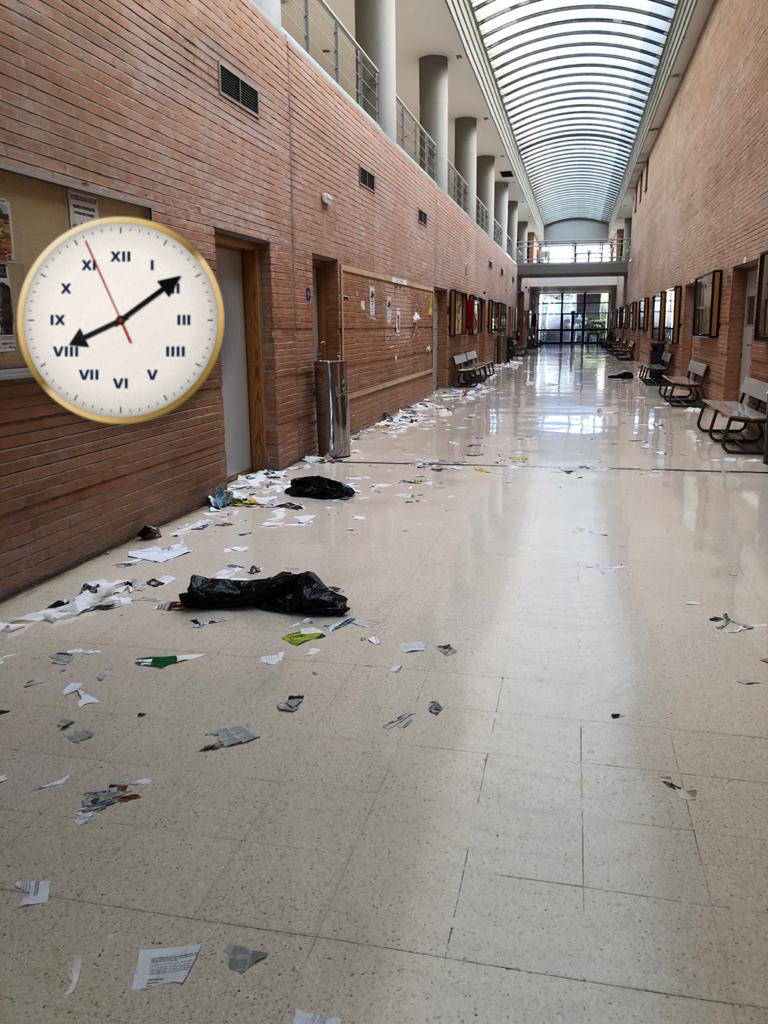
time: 8:08:56
